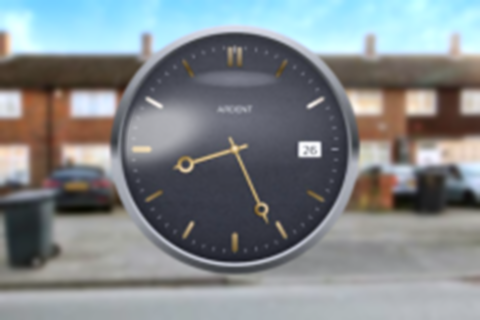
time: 8:26
